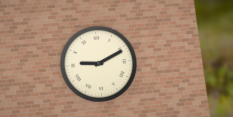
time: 9:11
